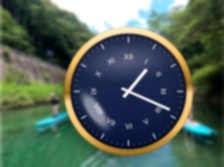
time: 1:19
